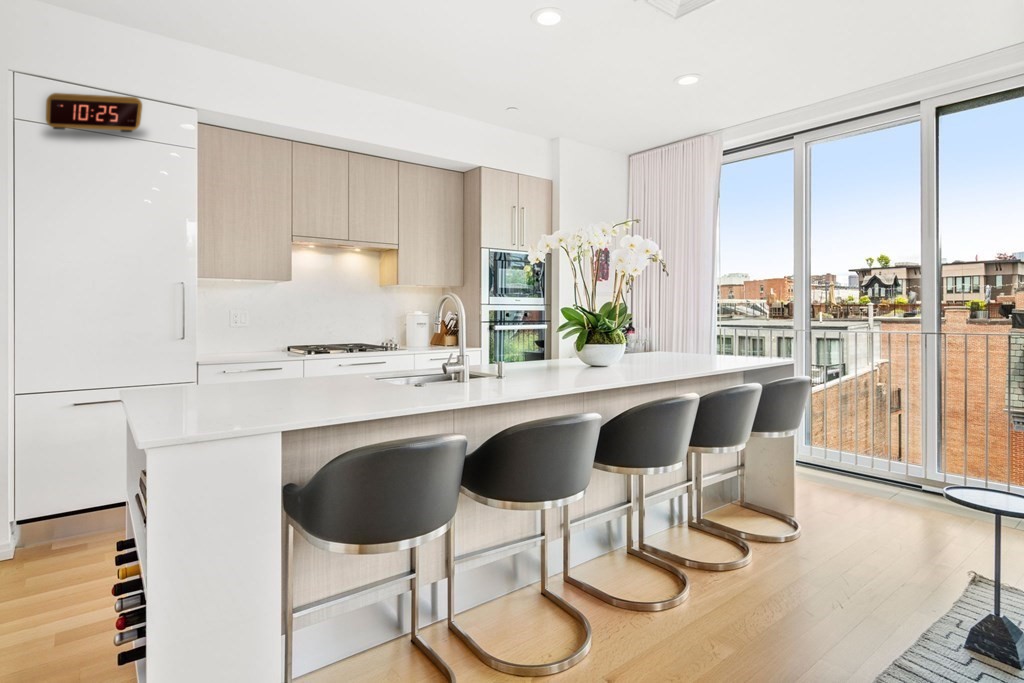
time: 10:25
